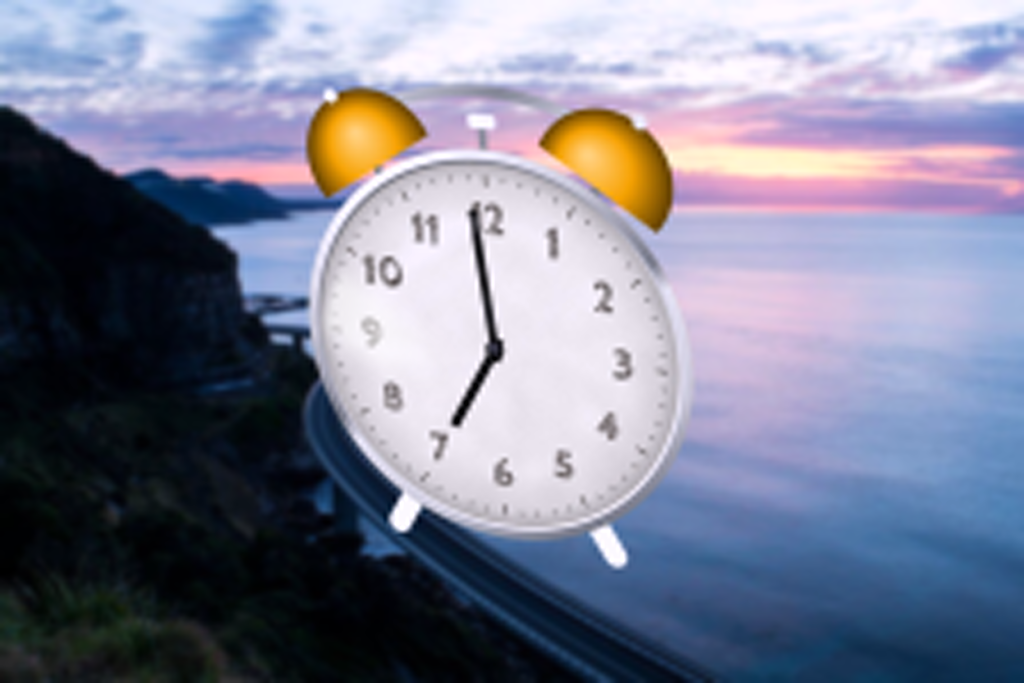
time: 6:59
